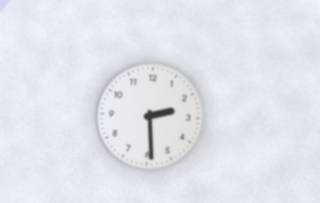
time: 2:29
